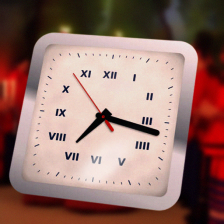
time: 7:16:53
